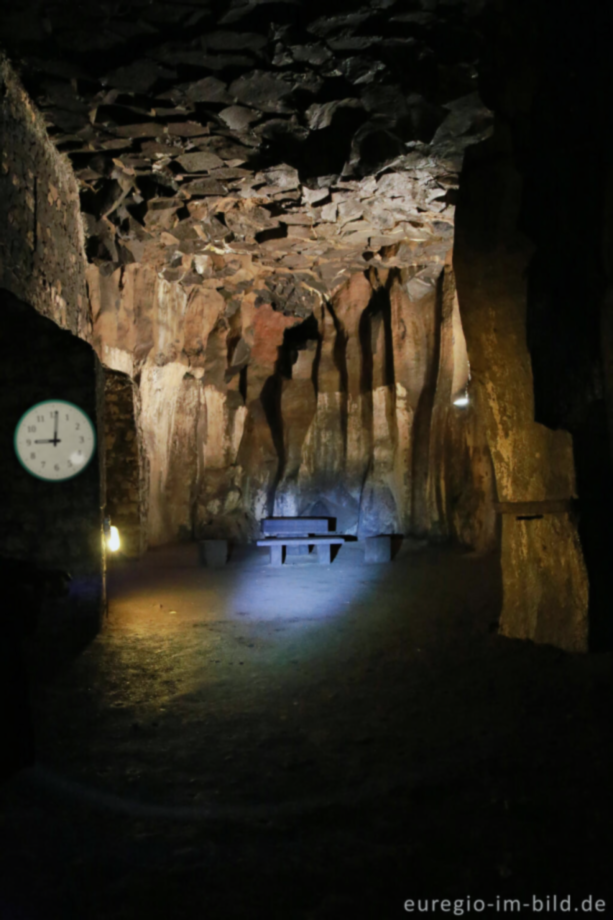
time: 9:01
